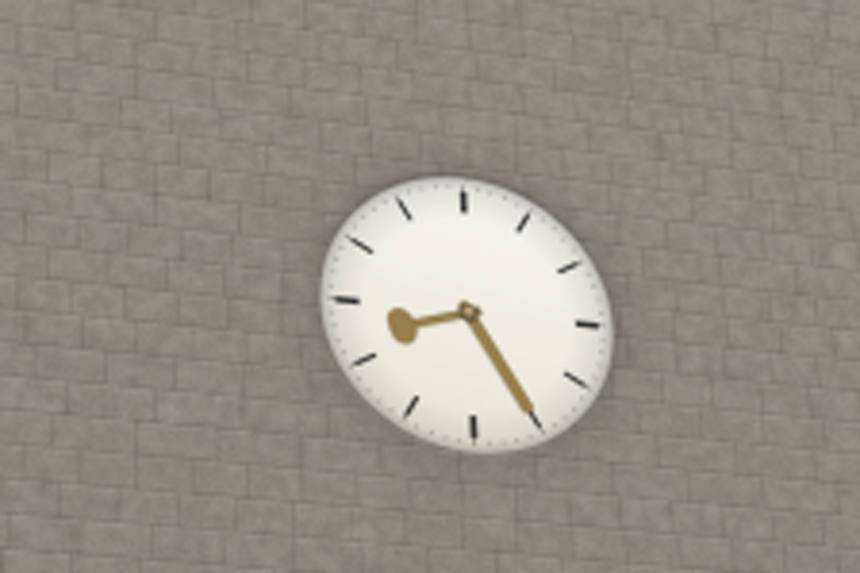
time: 8:25
